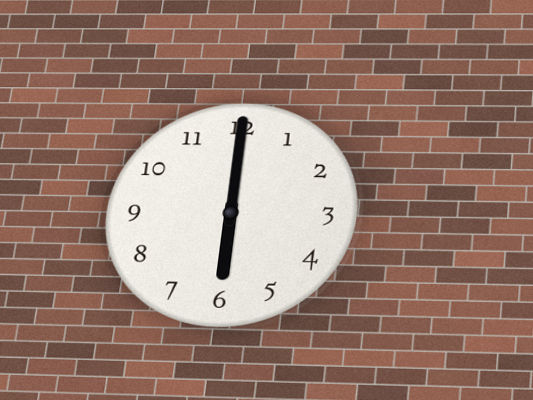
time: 6:00
